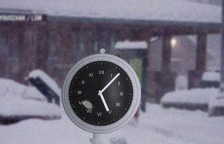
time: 5:07
